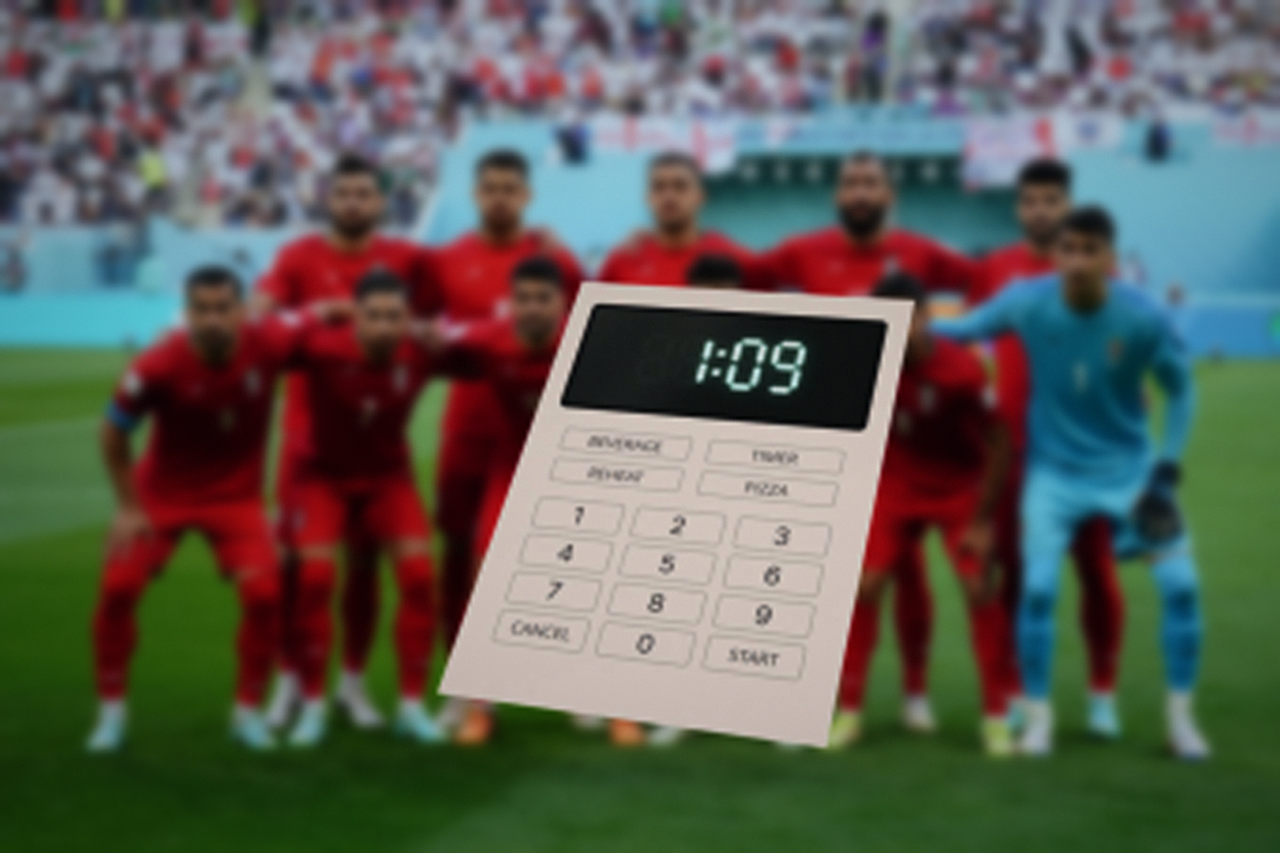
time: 1:09
